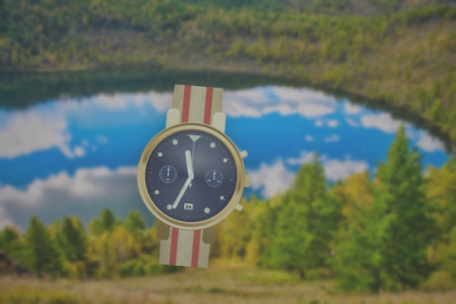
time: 11:34
